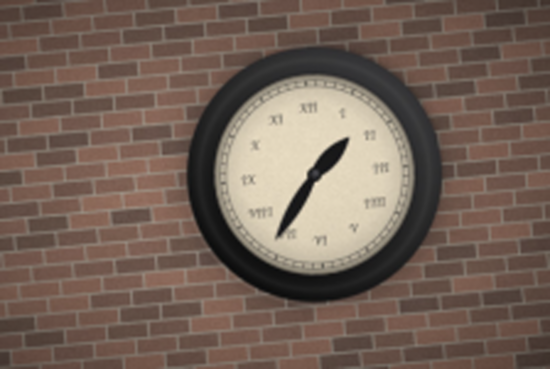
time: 1:36
